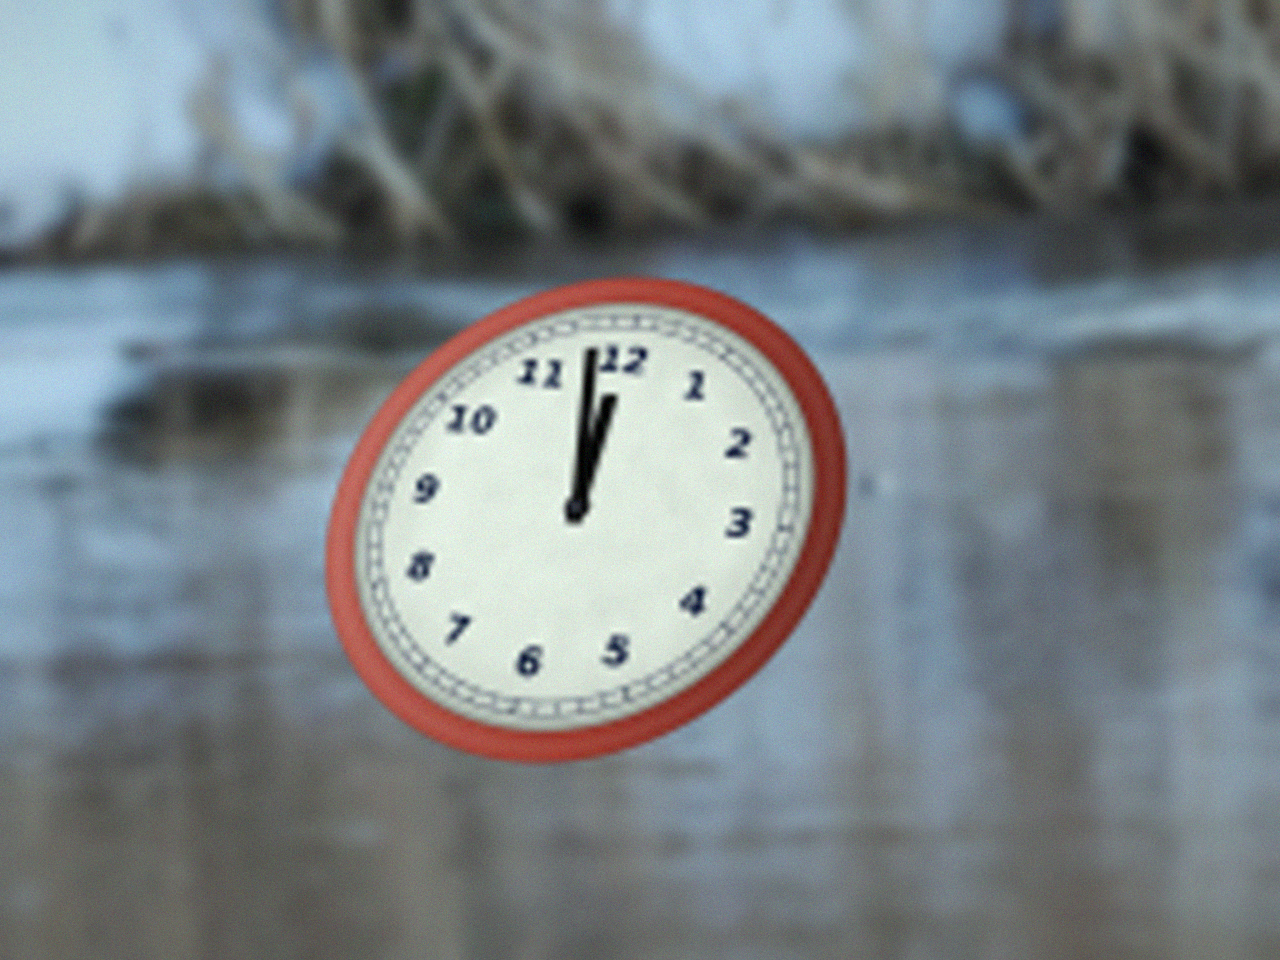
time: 11:58
